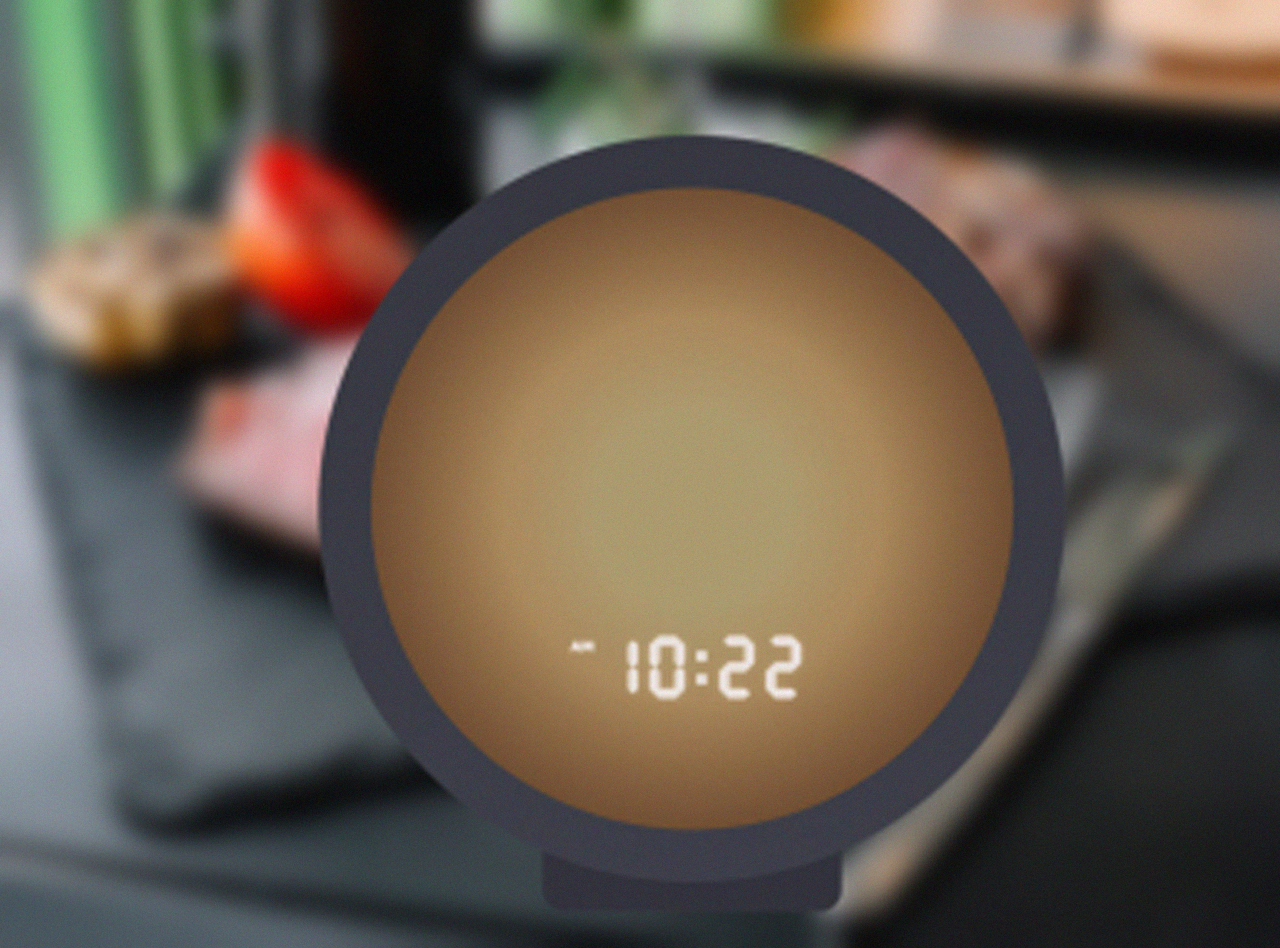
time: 10:22
